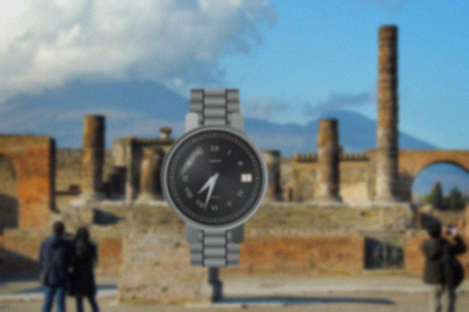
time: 7:33
